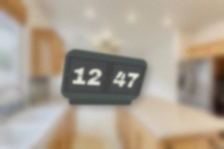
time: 12:47
